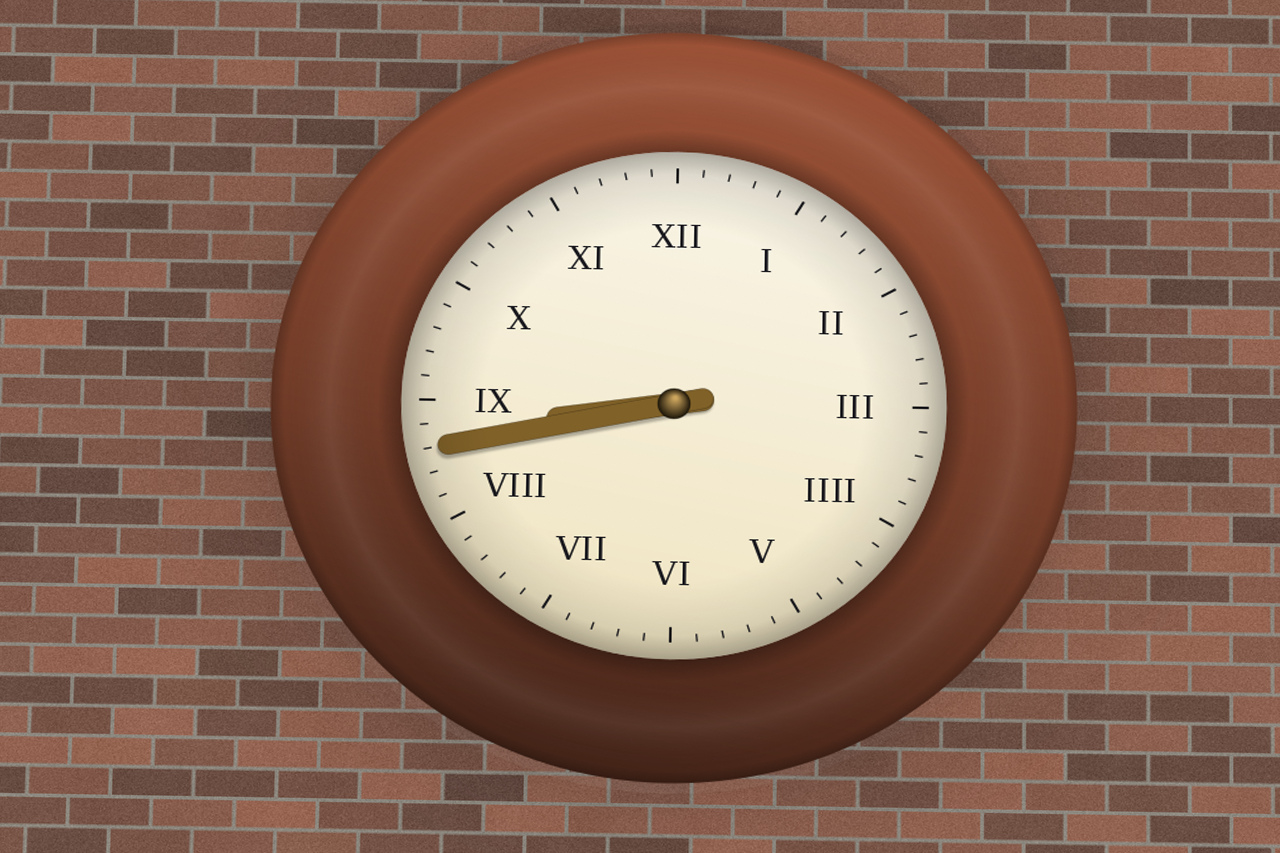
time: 8:43
